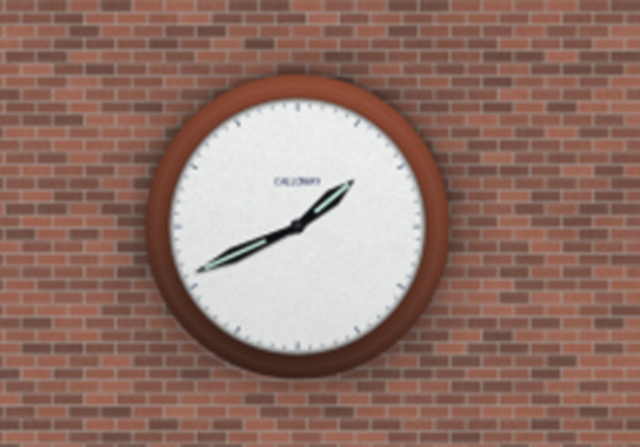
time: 1:41
